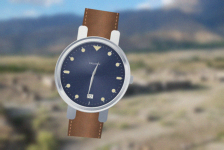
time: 12:31
